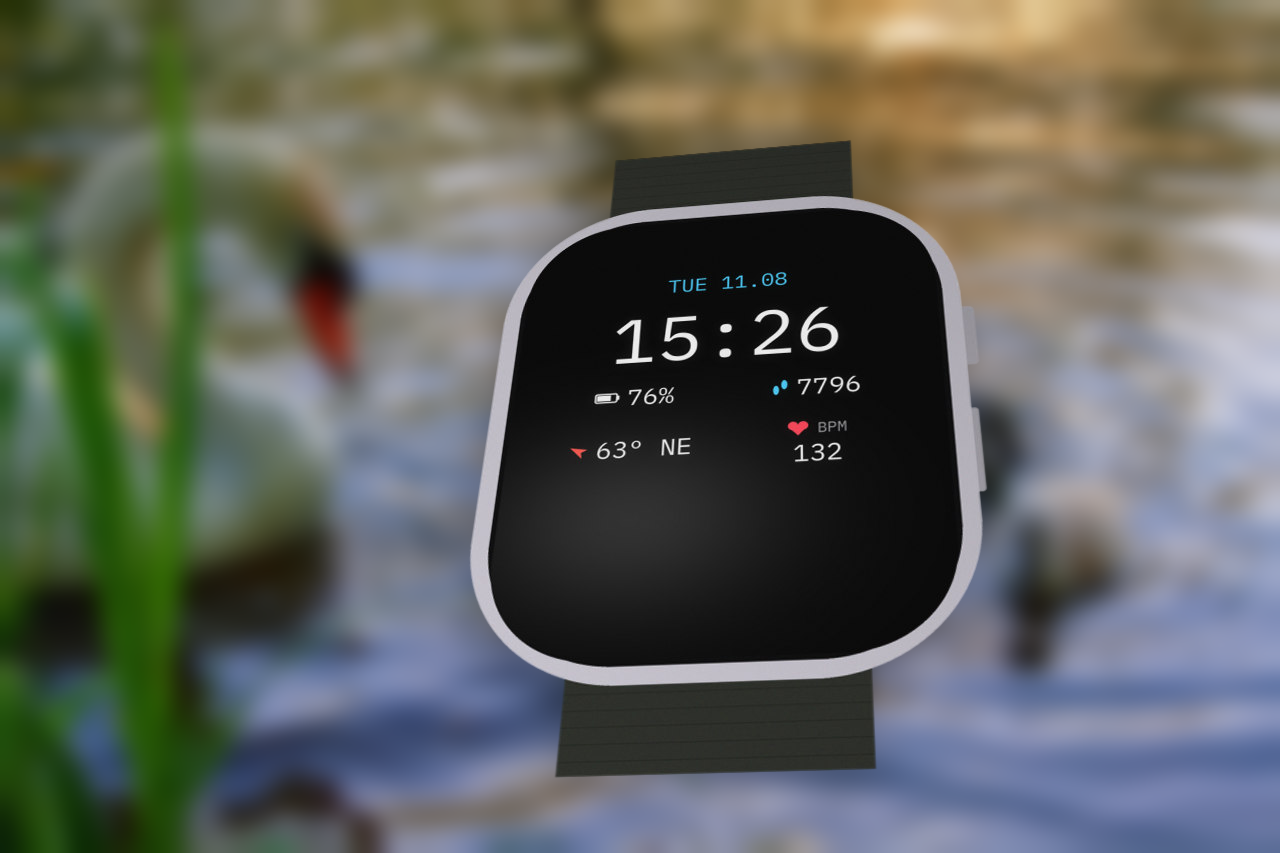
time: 15:26
